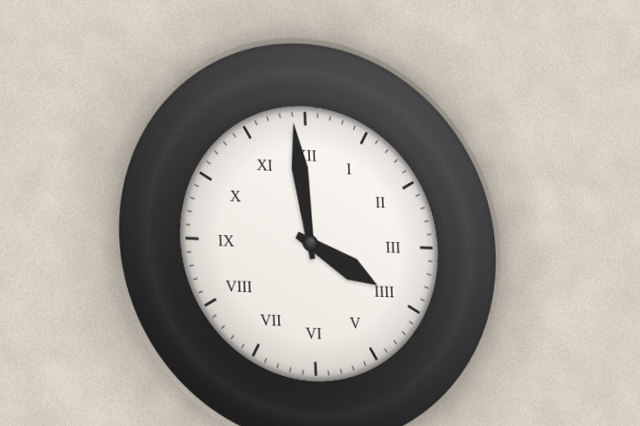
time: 3:59
